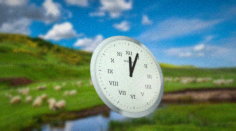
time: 12:04
